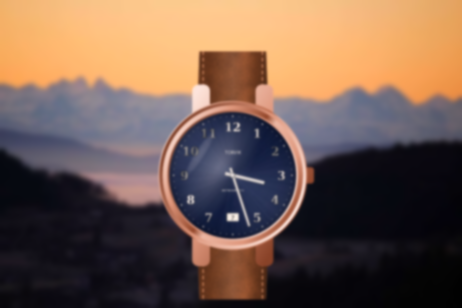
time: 3:27
